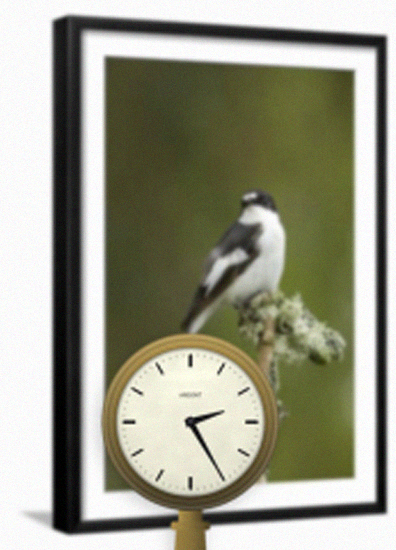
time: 2:25
